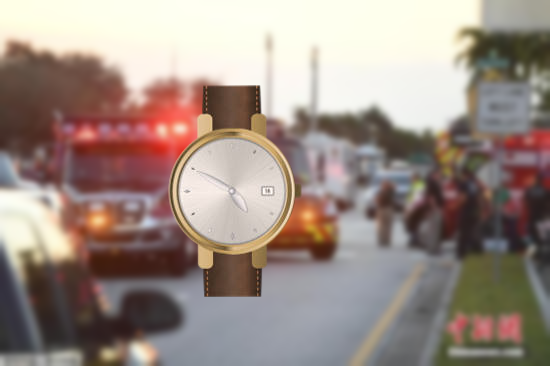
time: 4:50
